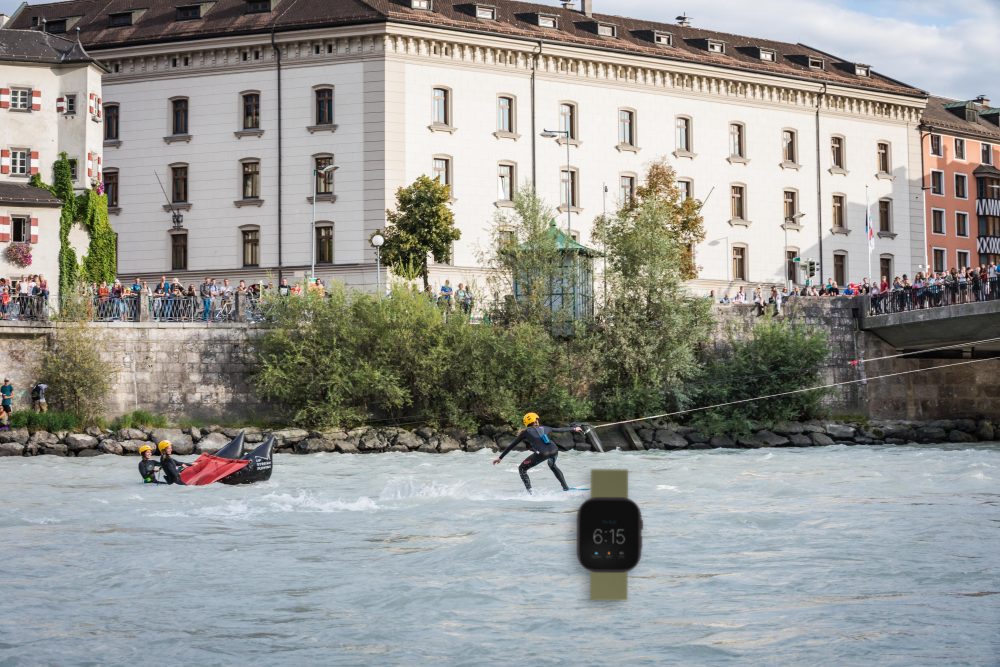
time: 6:15
